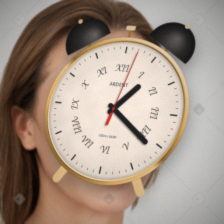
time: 1:21:02
